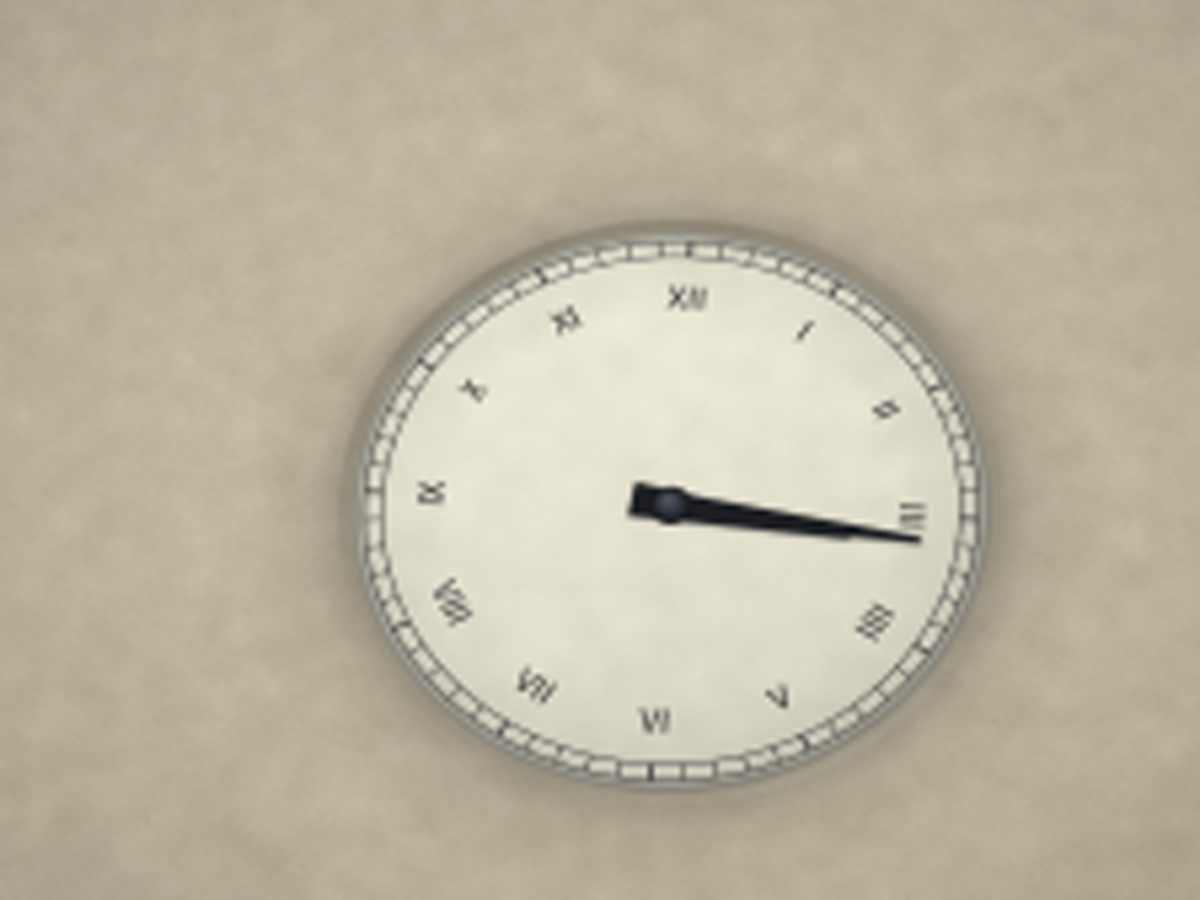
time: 3:16
